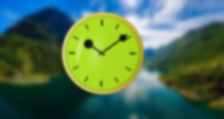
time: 10:09
